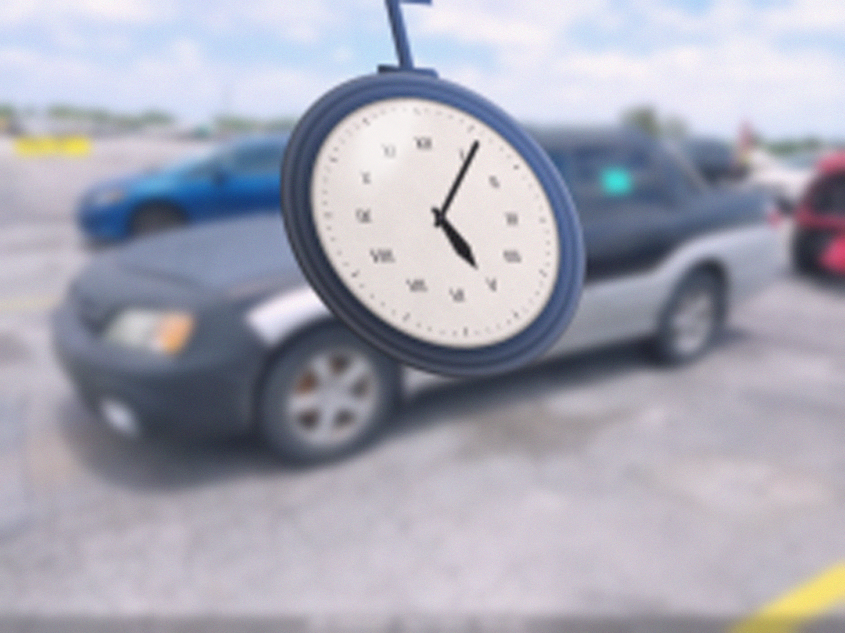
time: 5:06
